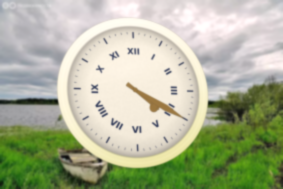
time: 4:20
